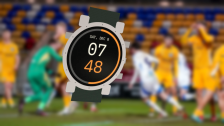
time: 7:48
